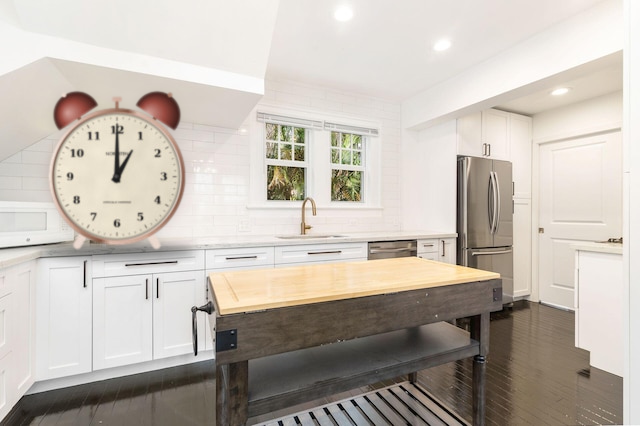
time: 1:00
